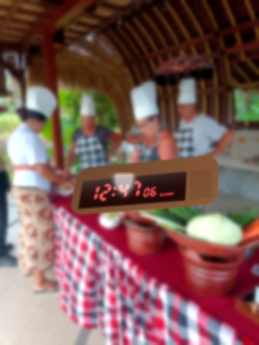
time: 12:47
